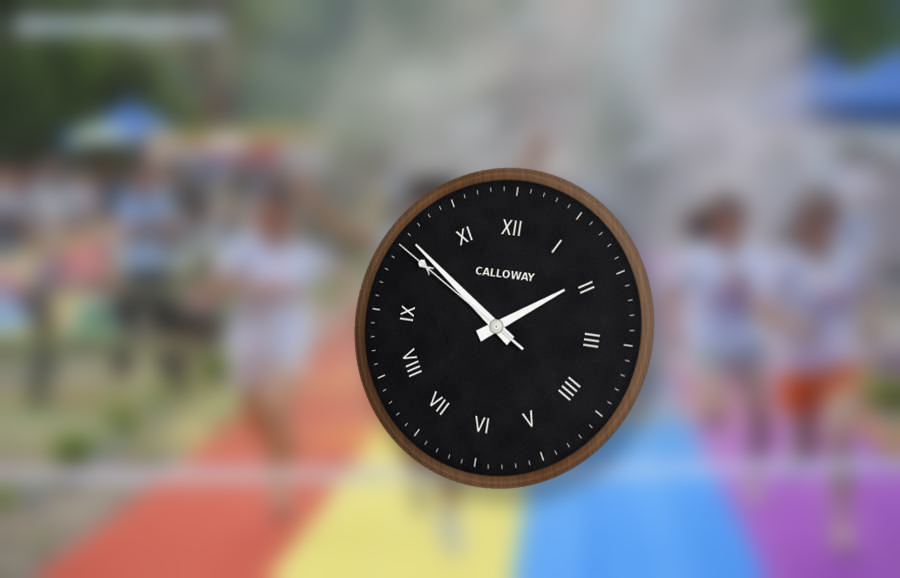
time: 1:50:50
